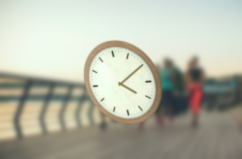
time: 4:10
